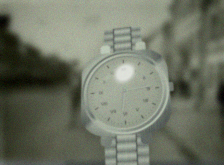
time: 6:14
